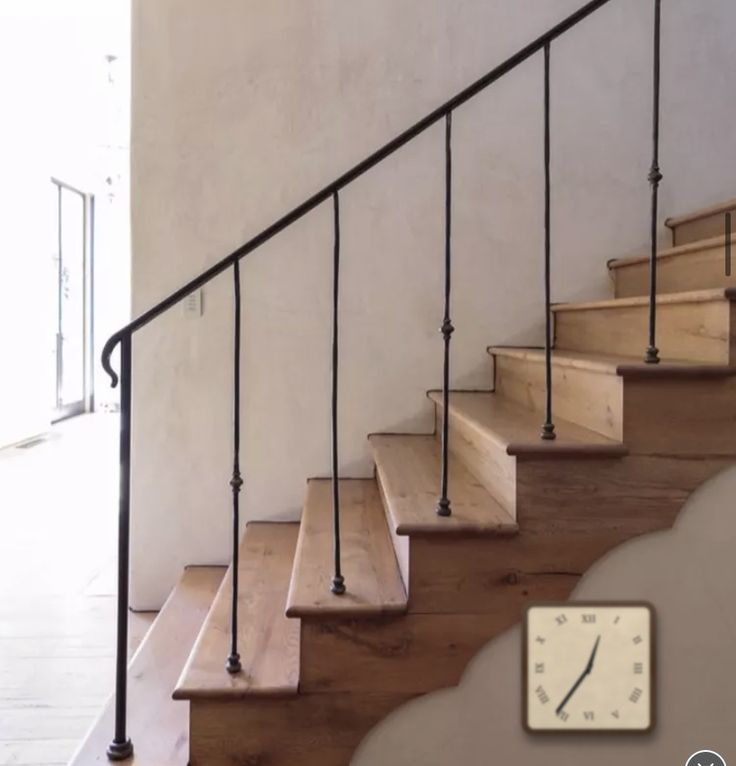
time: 12:36
